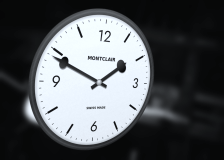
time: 1:49
